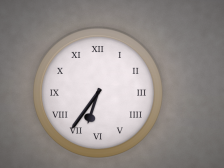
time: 6:36
